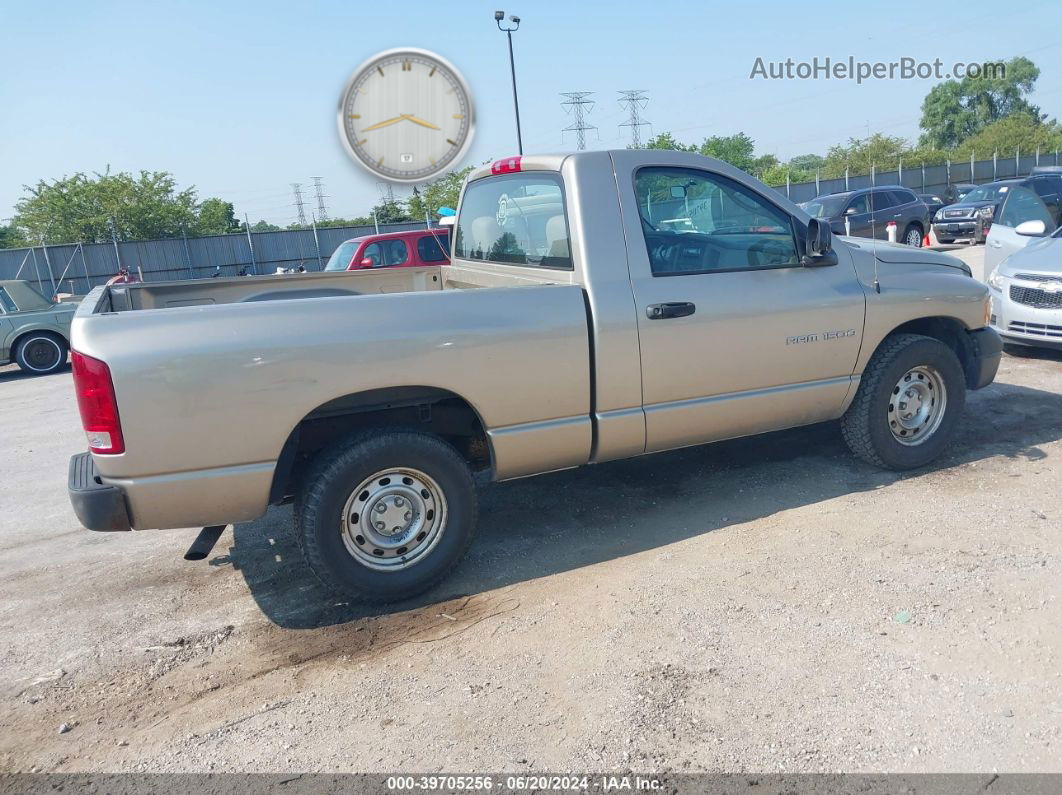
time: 3:42
